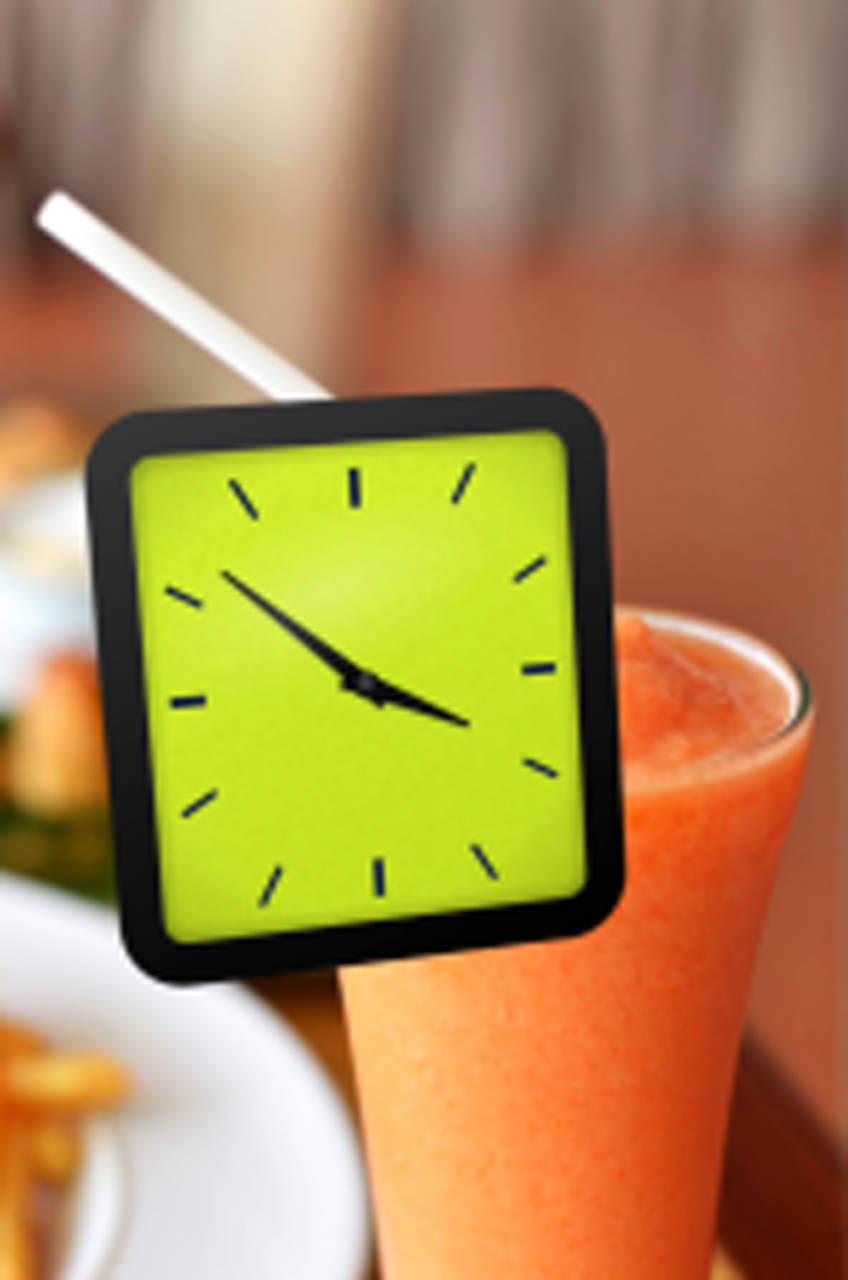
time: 3:52
